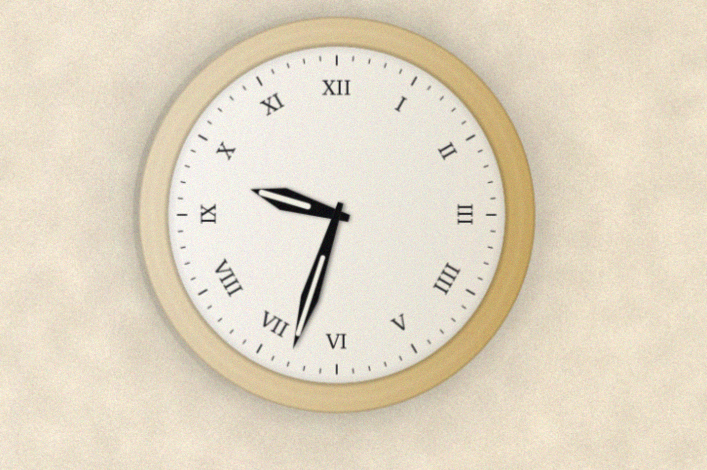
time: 9:33
